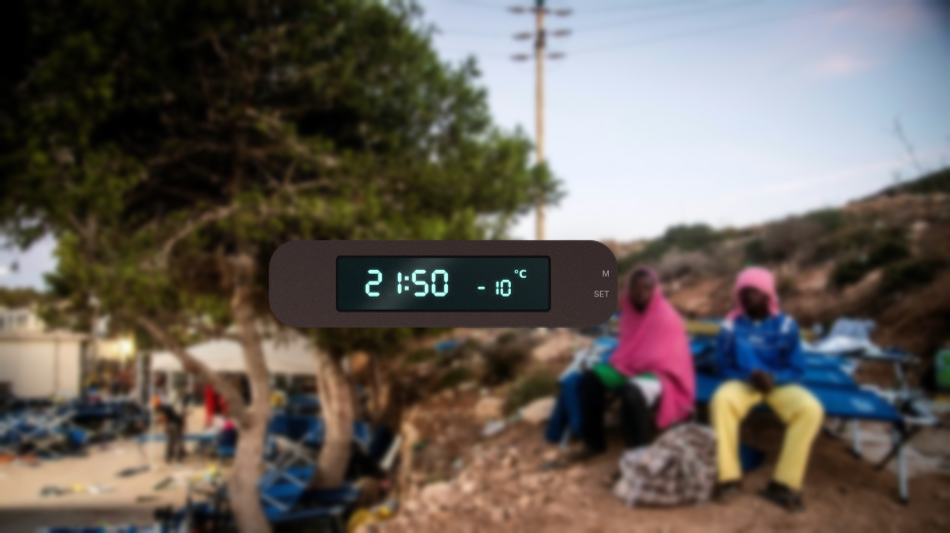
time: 21:50
